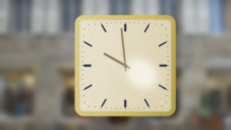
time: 9:59
